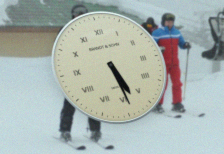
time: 5:29
